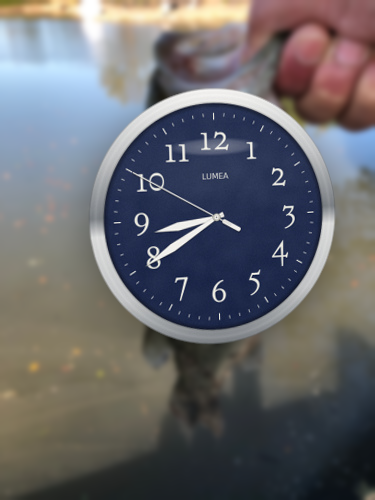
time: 8:39:50
